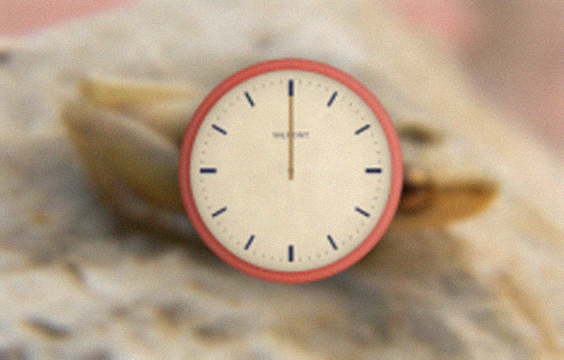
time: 12:00
